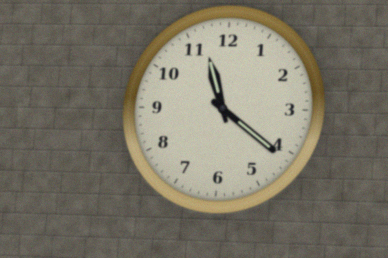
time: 11:21
